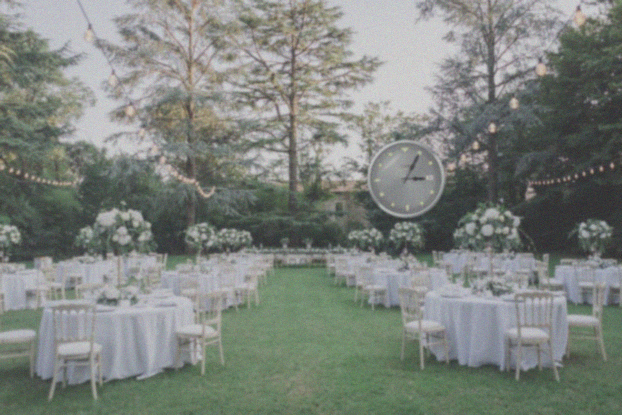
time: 3:05
